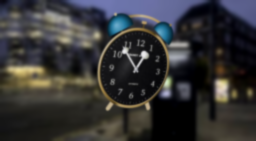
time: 12:53
